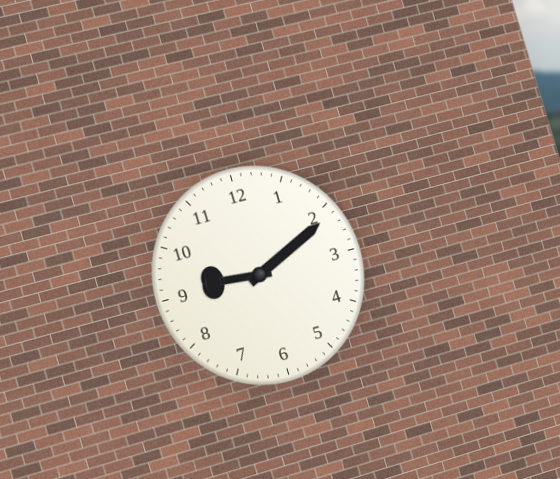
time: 9:11
